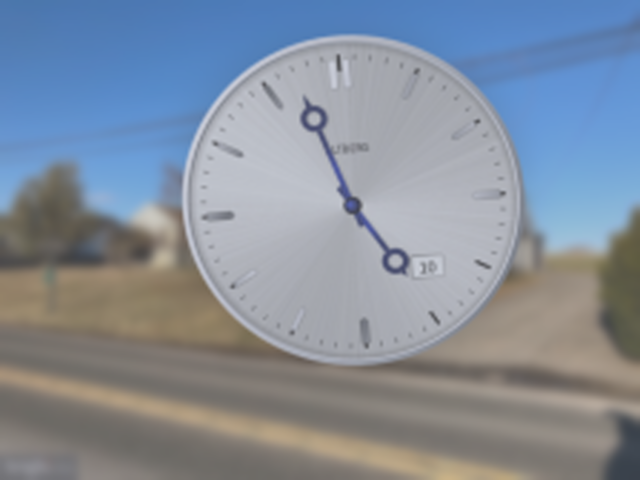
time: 4:57
